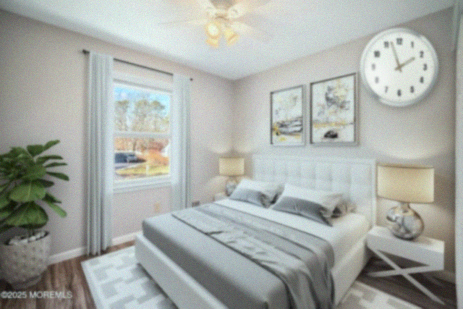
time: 1:57
